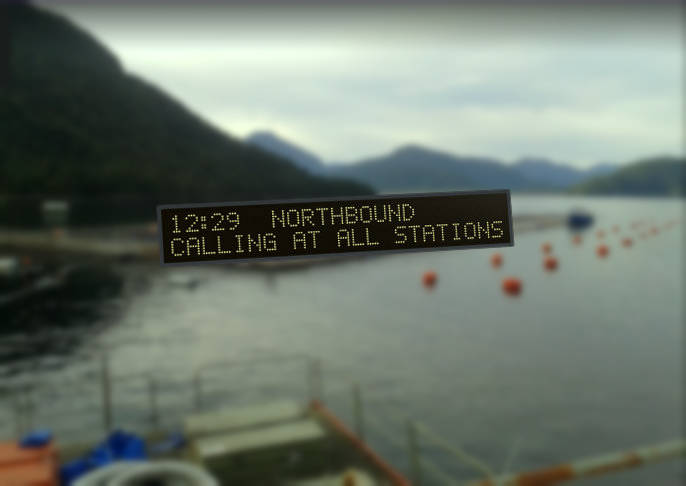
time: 12:29
